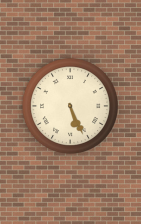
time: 5:26
